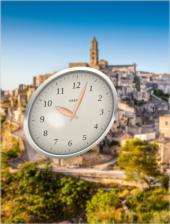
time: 10:03
